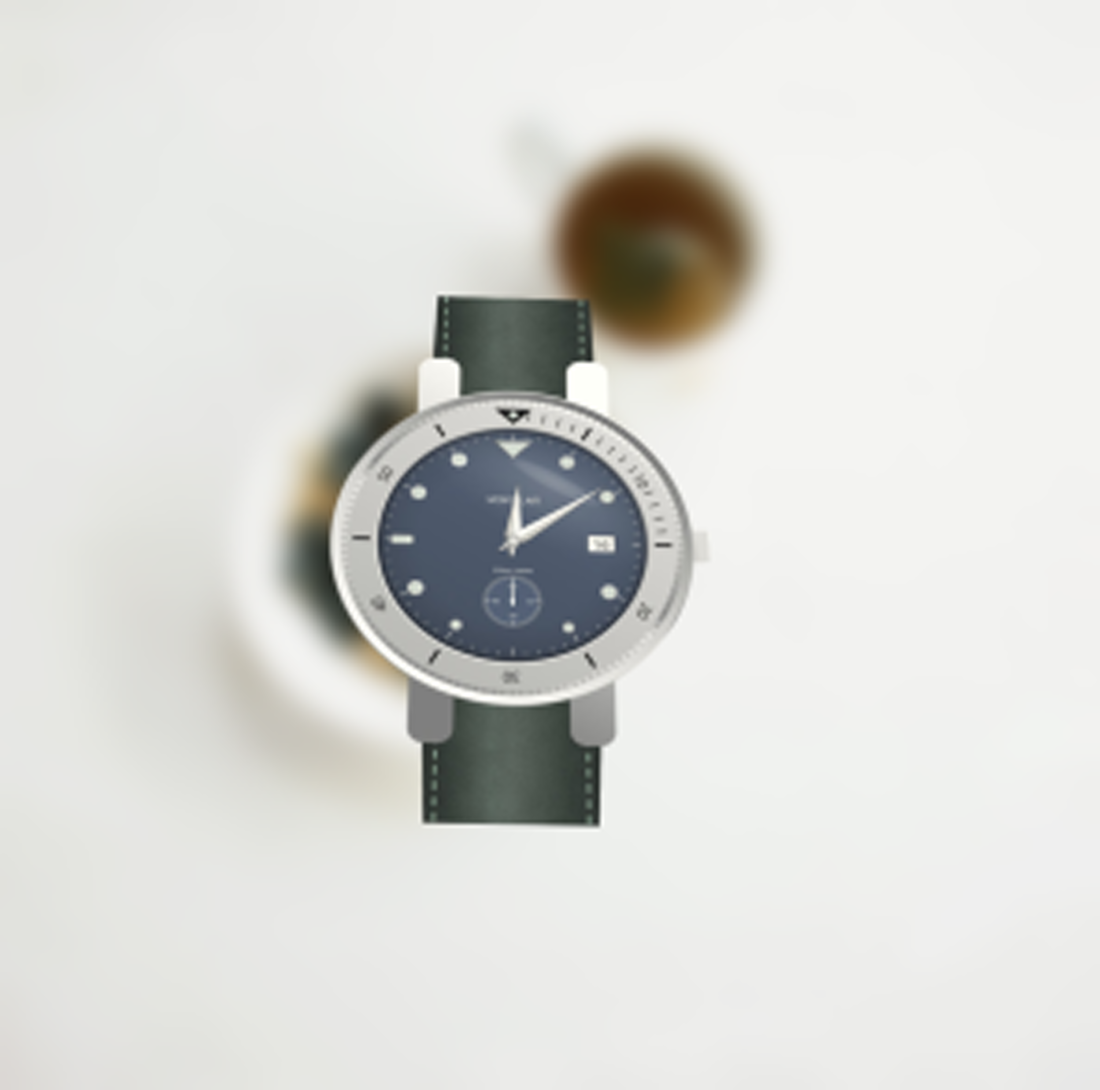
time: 12:09
